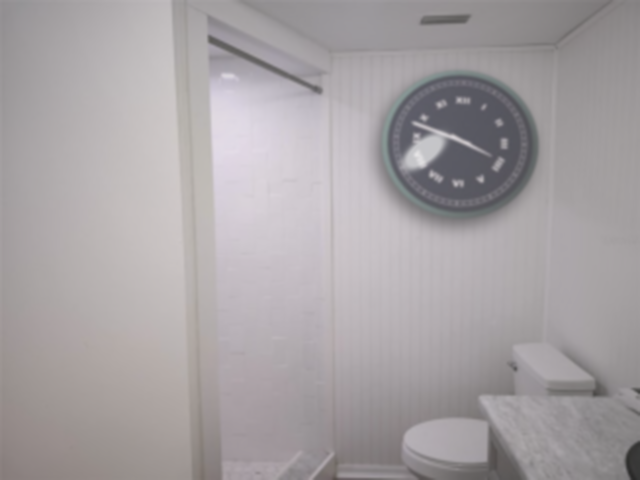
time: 3:48
